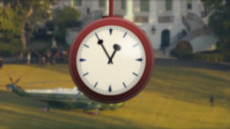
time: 12:55
